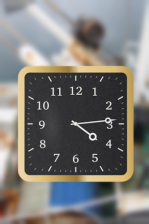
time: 4:14
